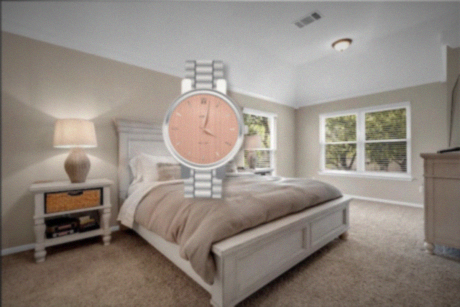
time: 4:02
